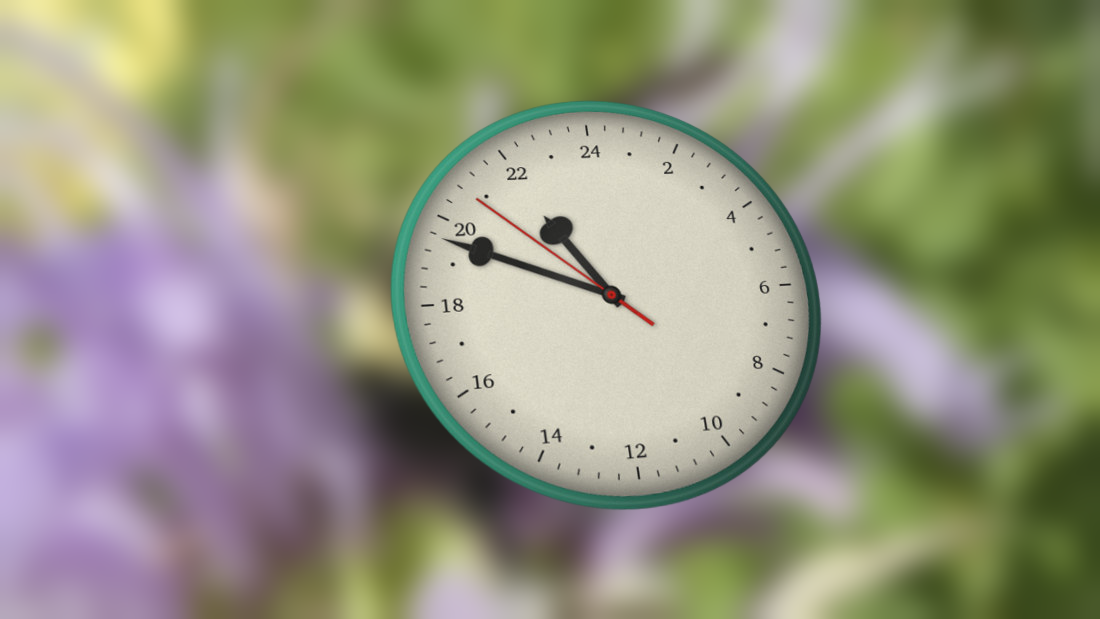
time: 21:48:52
